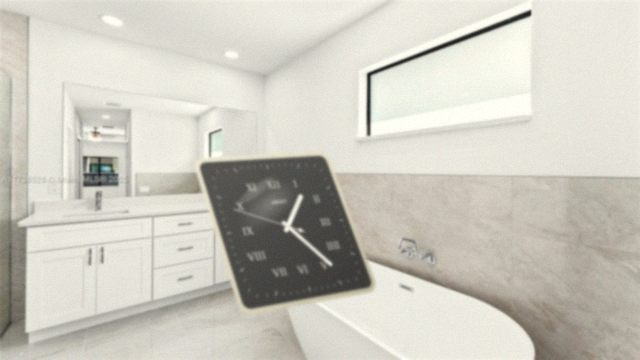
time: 1:23:49
